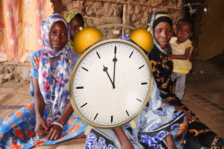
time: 11:00
